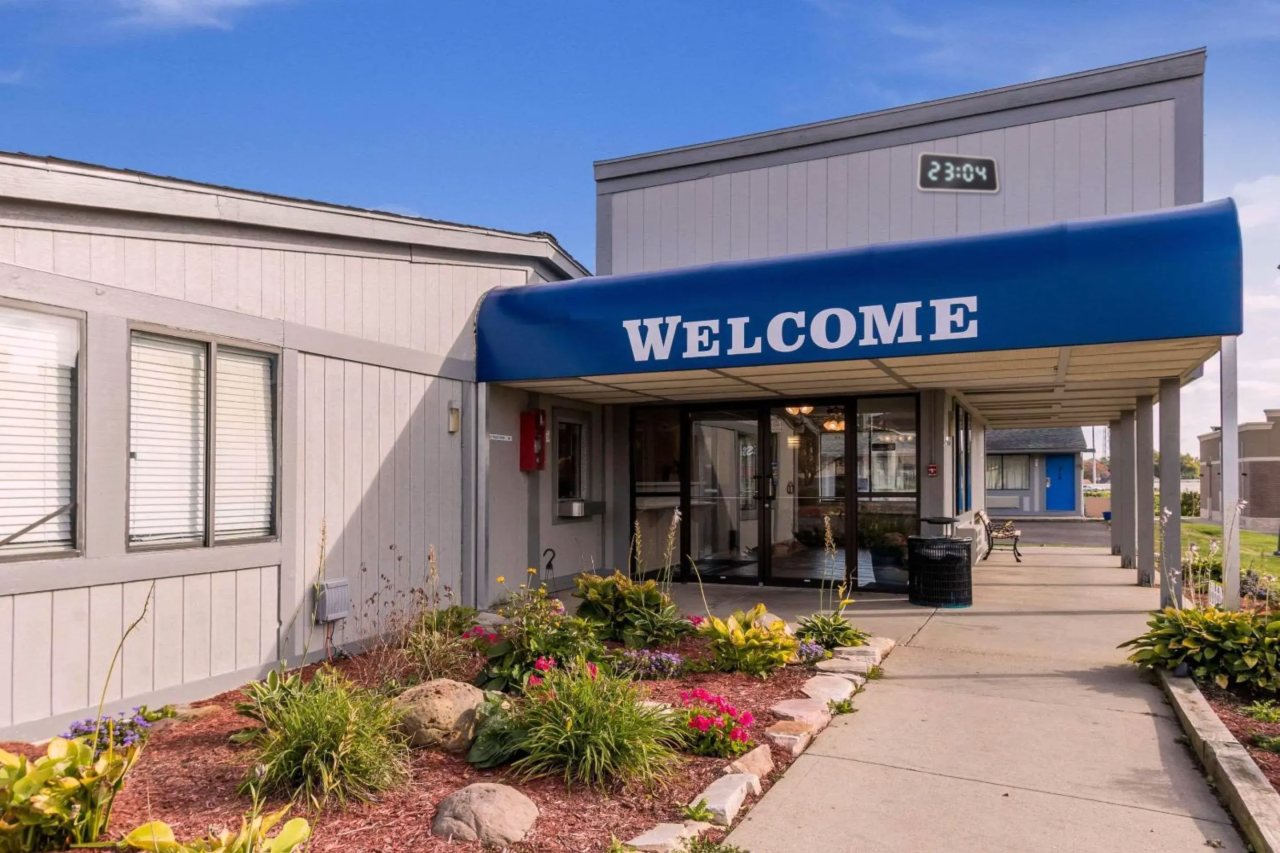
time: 23:04
